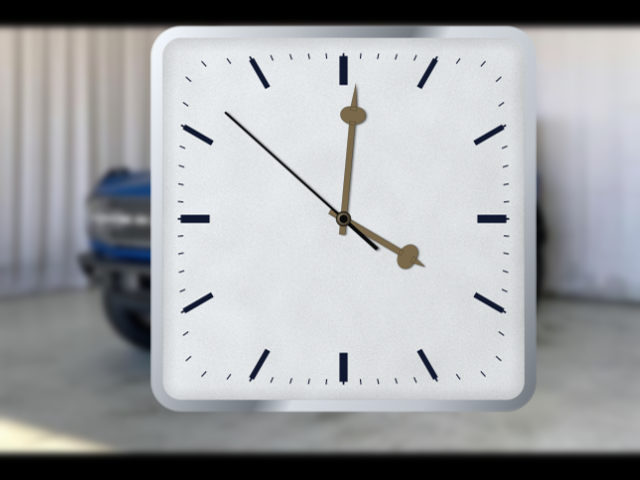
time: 4:00:52
